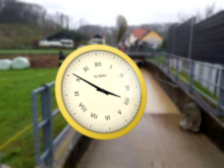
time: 3:51
